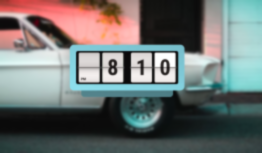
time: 8:10
